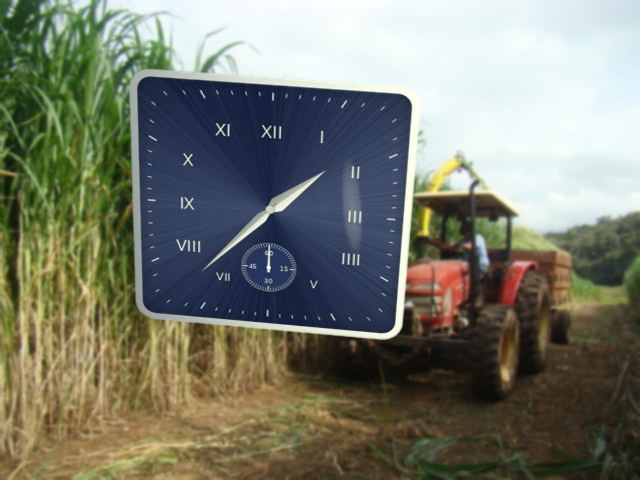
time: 1:37
